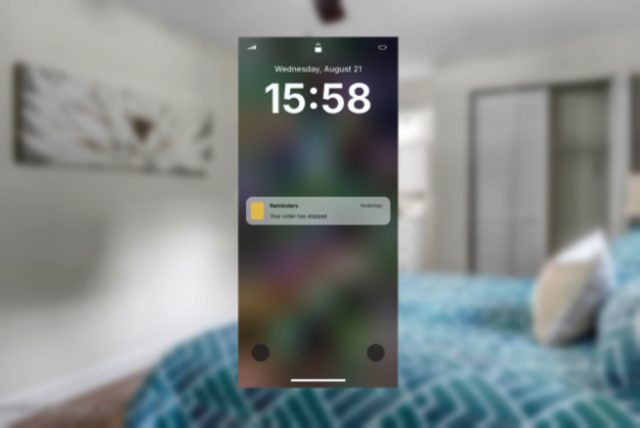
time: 15:58
